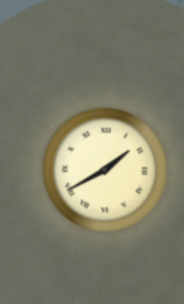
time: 1:40
